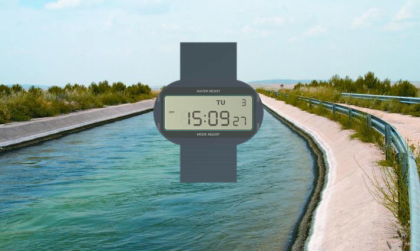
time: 15:09:27
